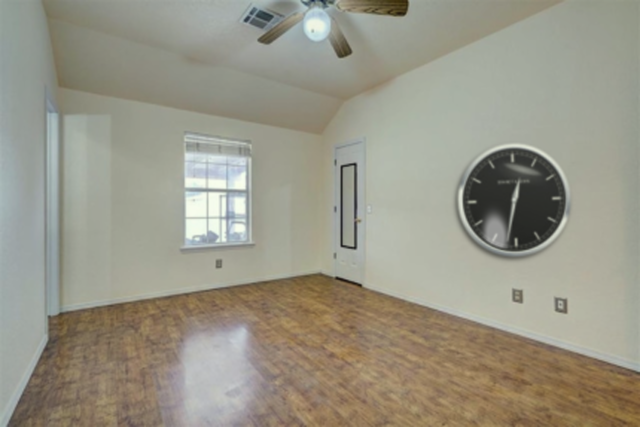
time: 12:32
